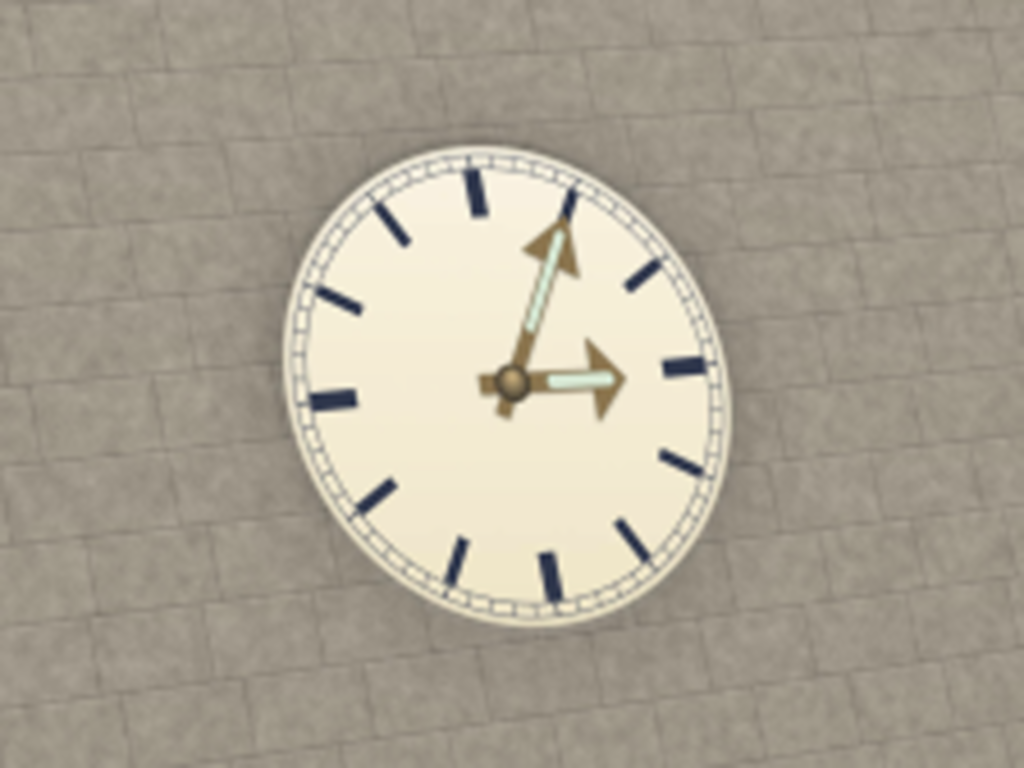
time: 3:05
